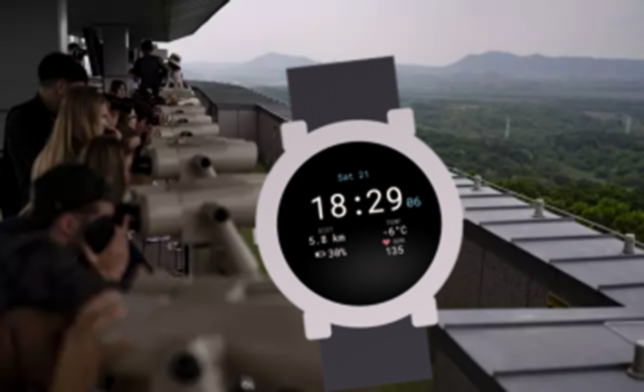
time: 18:29
